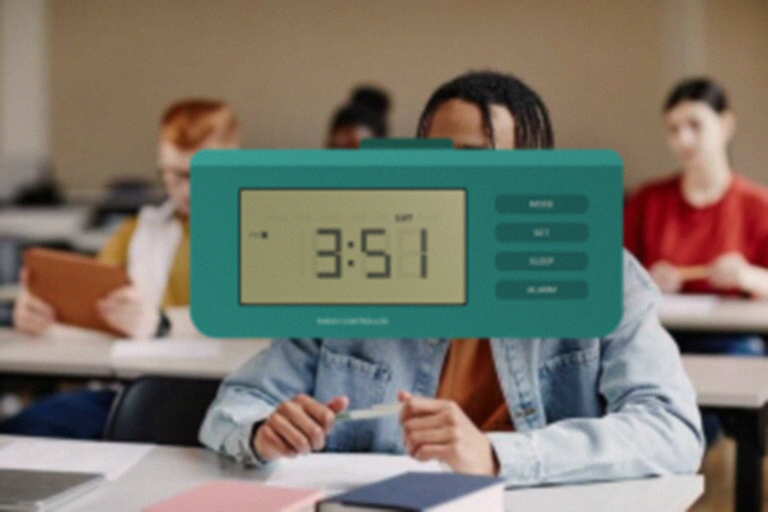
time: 3:51
